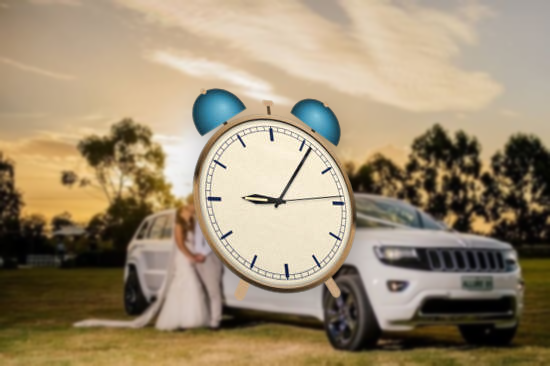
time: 9:06:14
